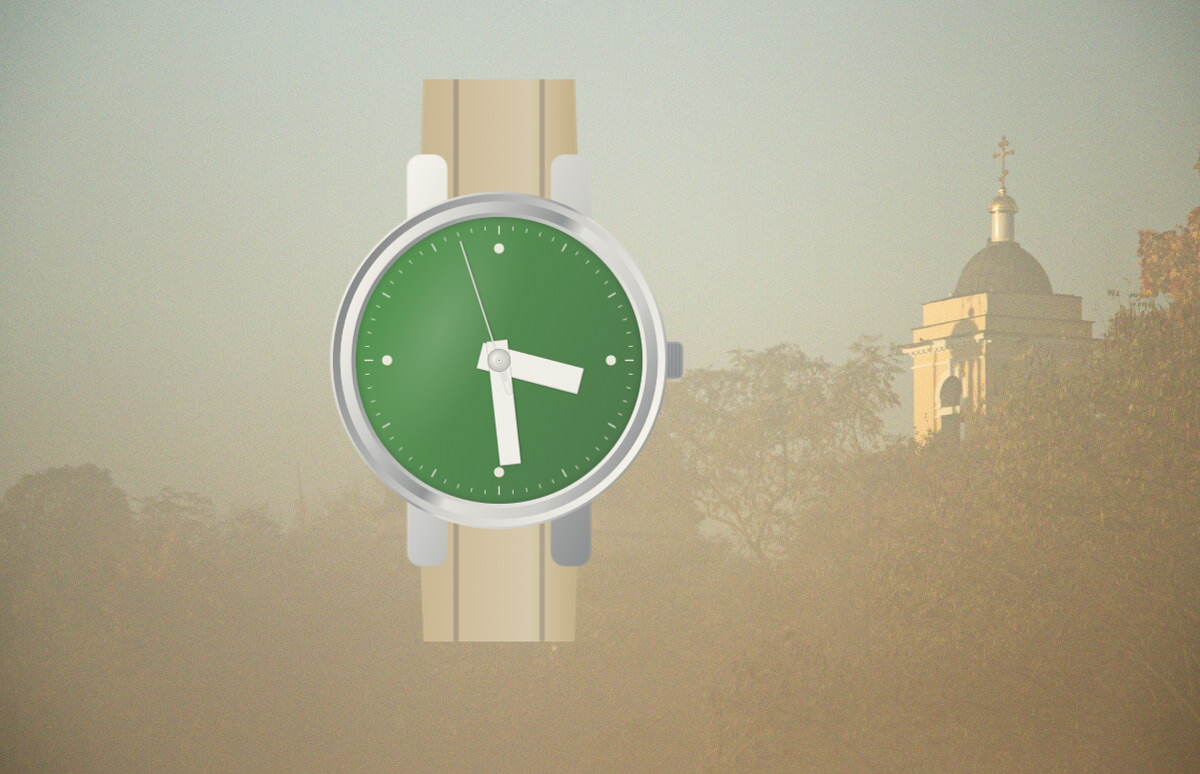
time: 3:28:57
